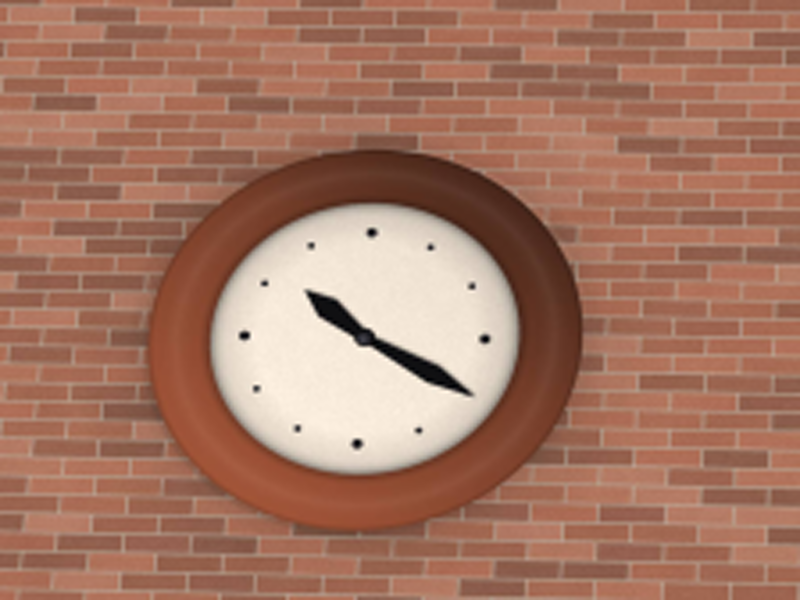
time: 10:20
